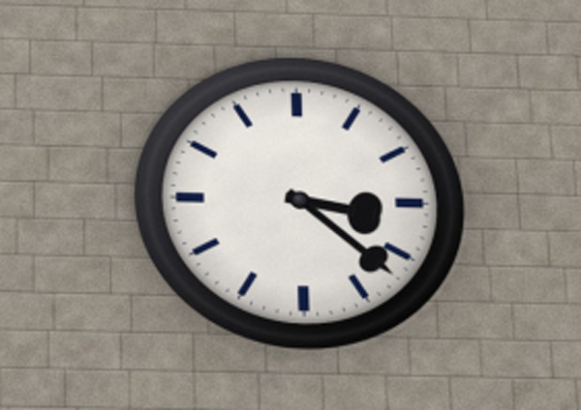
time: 3:22
